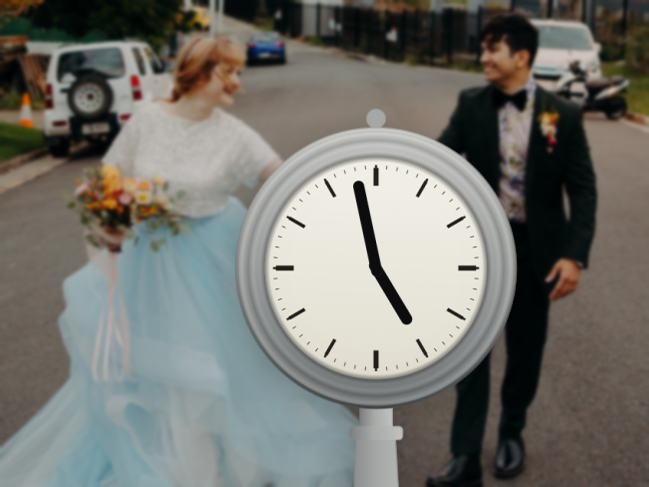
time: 4:58
